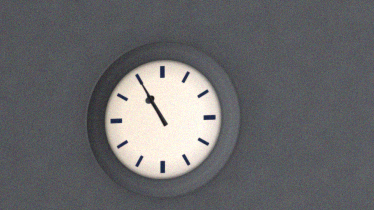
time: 10:55
